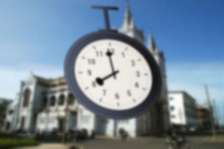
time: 7:59
